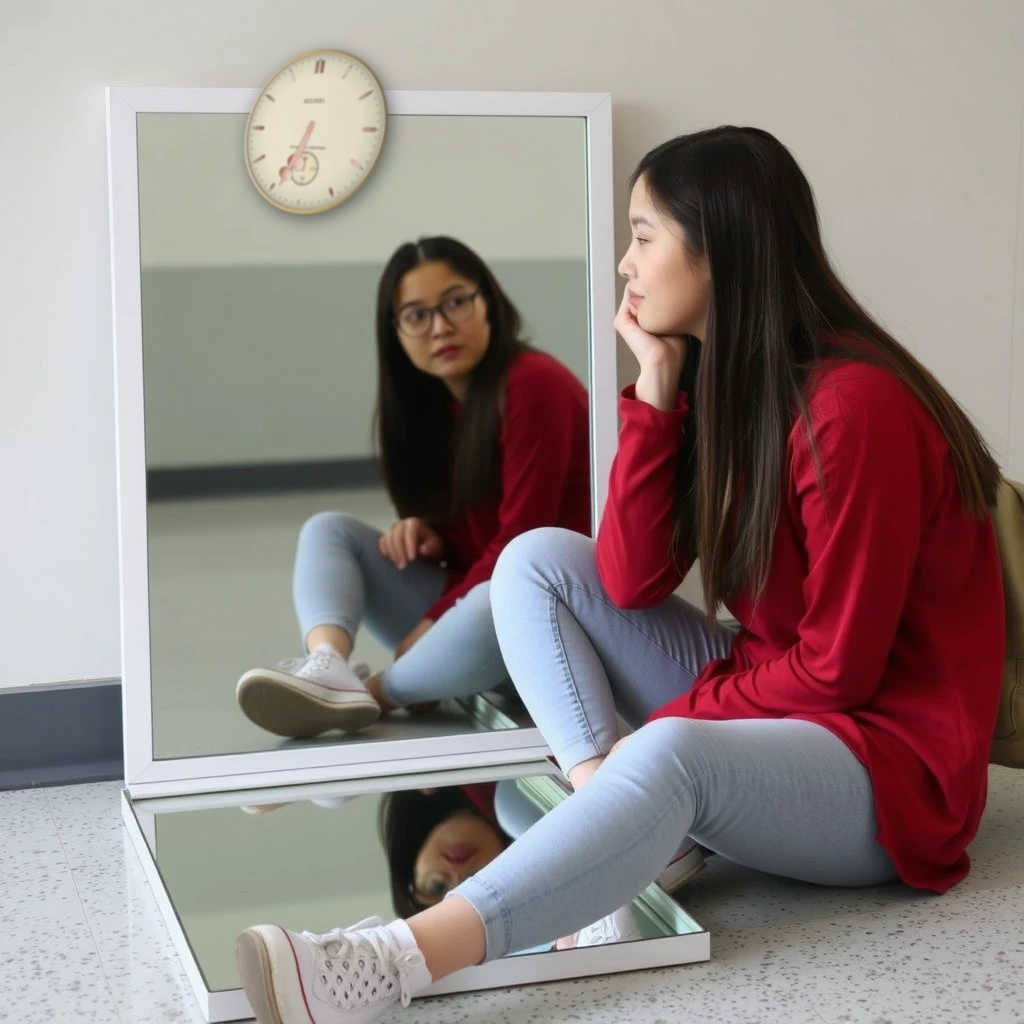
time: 6:34
